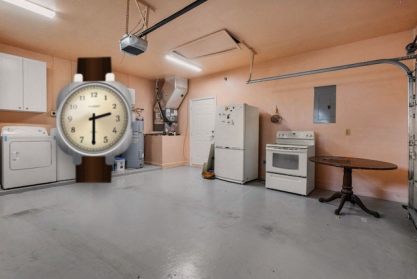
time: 2:30
